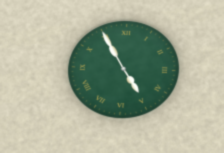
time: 4:55
